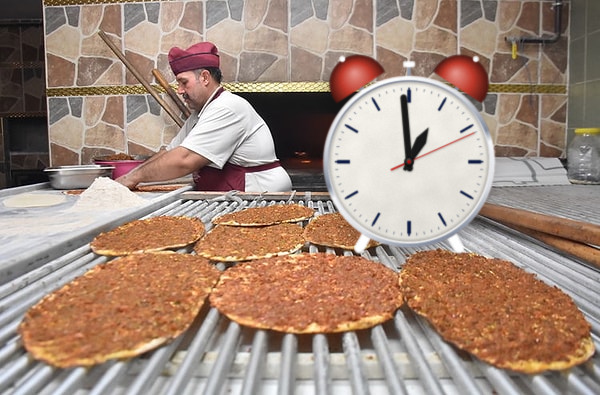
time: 12:59:11
